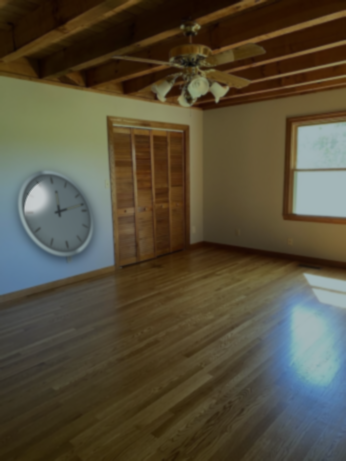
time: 12:13
